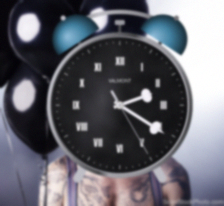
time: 2:20:25
